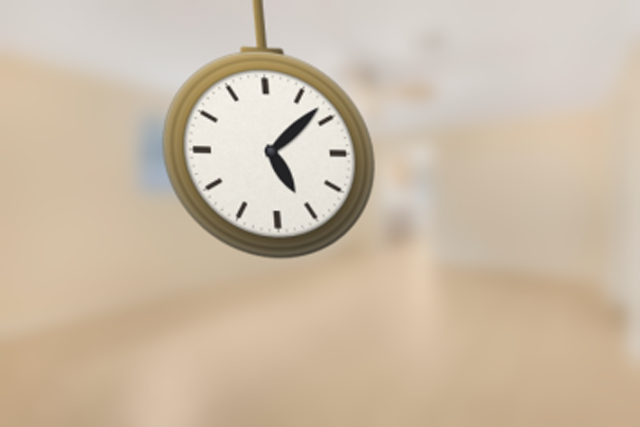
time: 5:08
